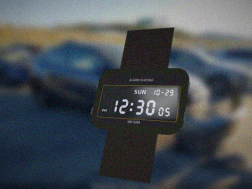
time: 12:30:05
